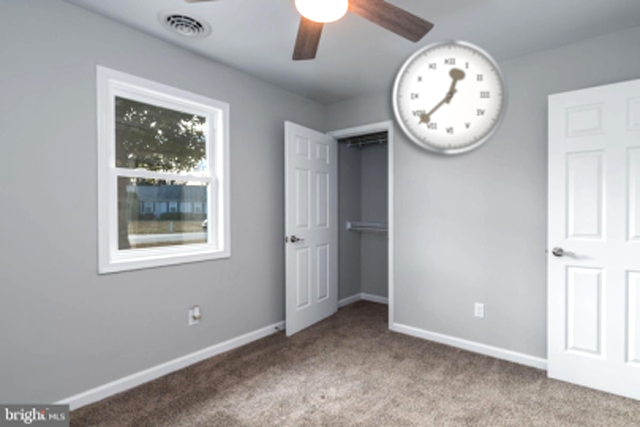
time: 12:38
